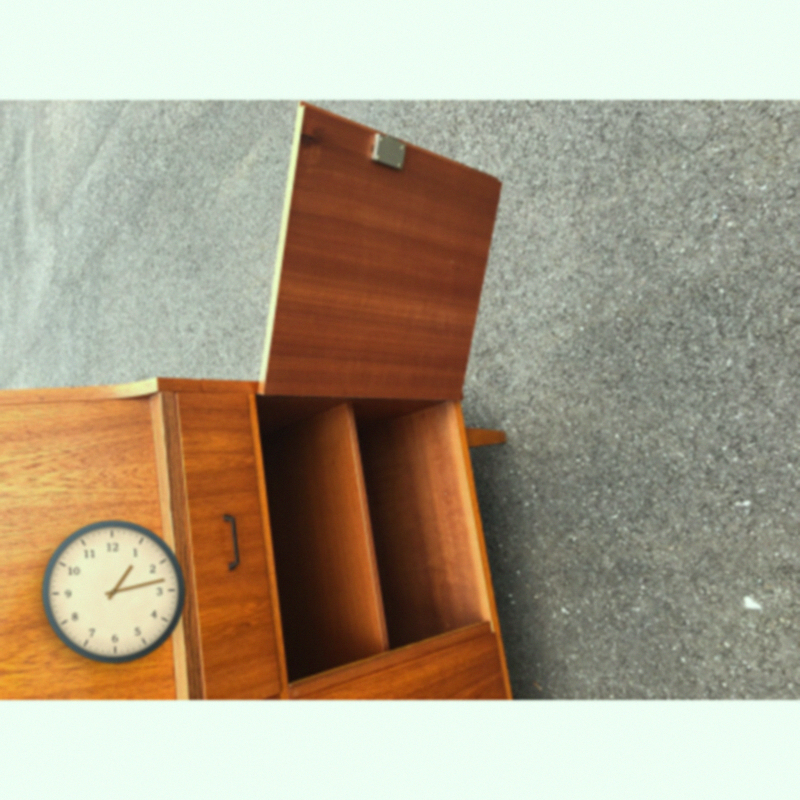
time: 1:13
